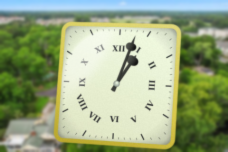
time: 1:03
